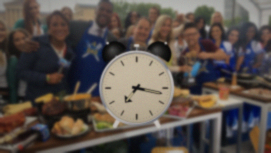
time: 7:17
